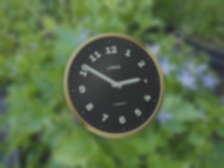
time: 2:51
